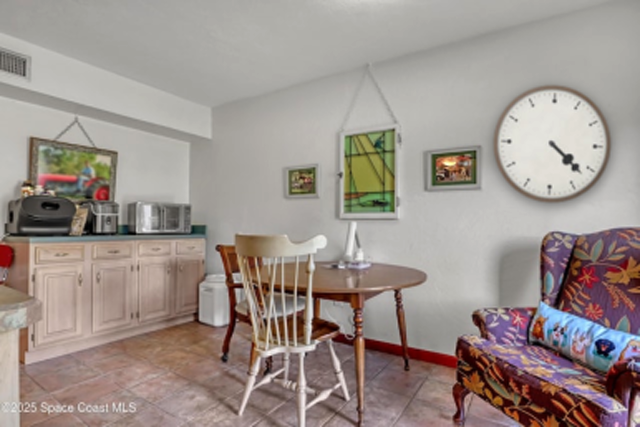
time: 4:22
